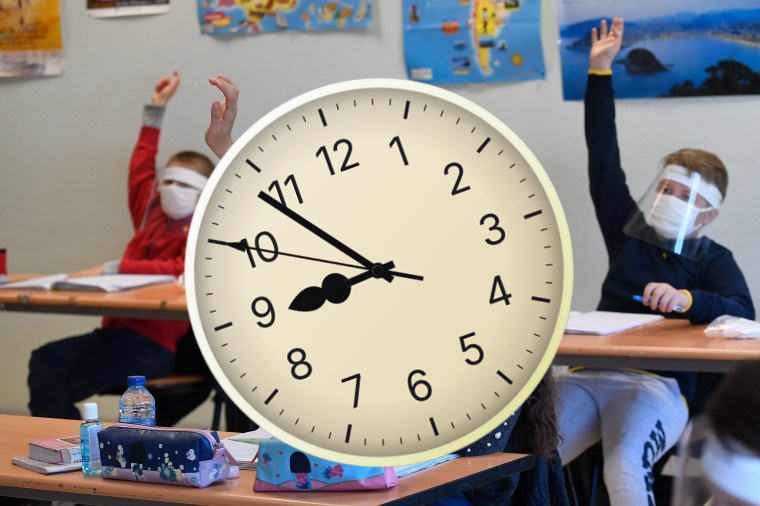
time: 8:53:50
